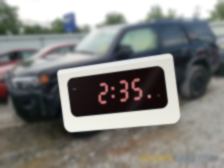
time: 2:35
